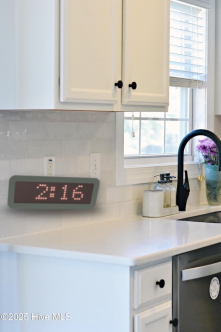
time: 2:16
